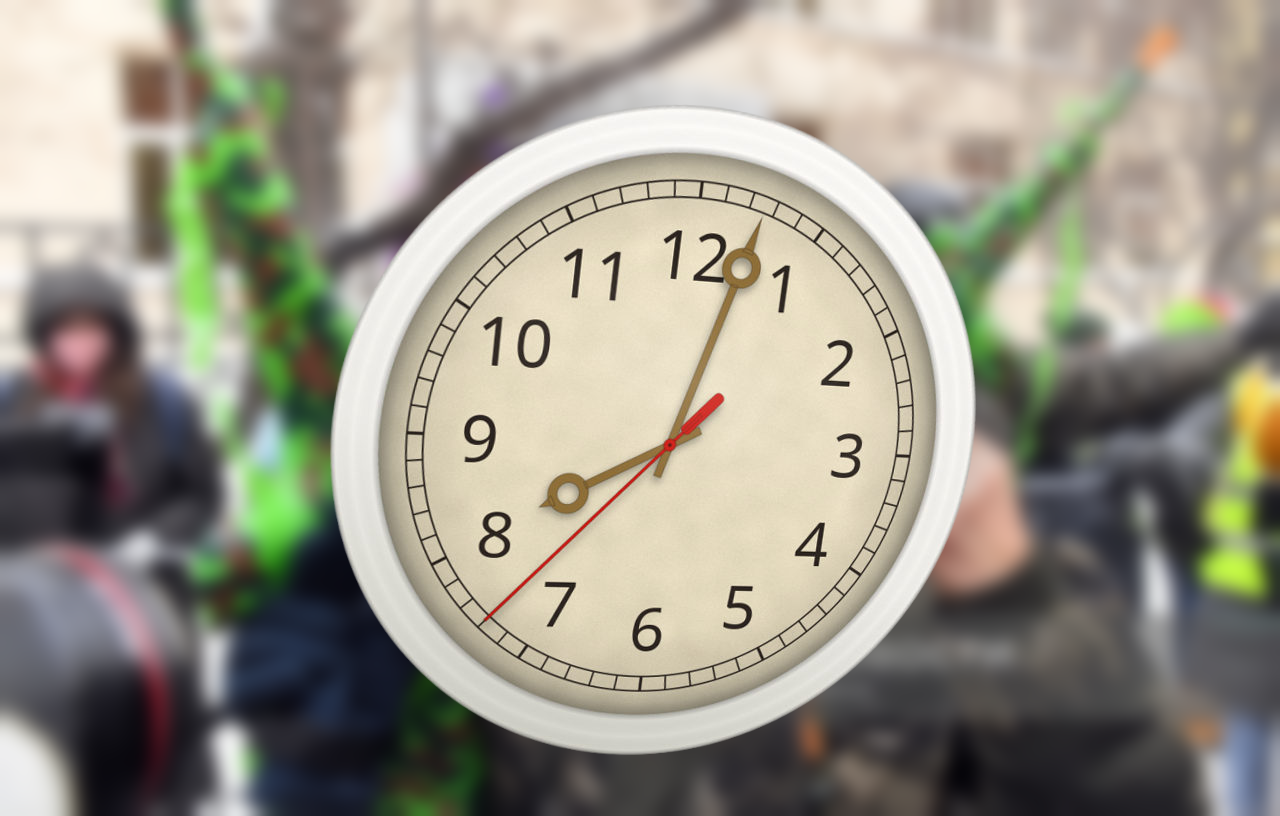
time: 8:02:37
